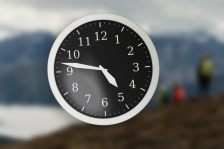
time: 4:47
